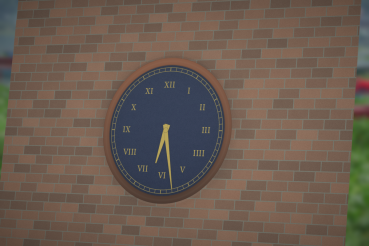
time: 6:28
